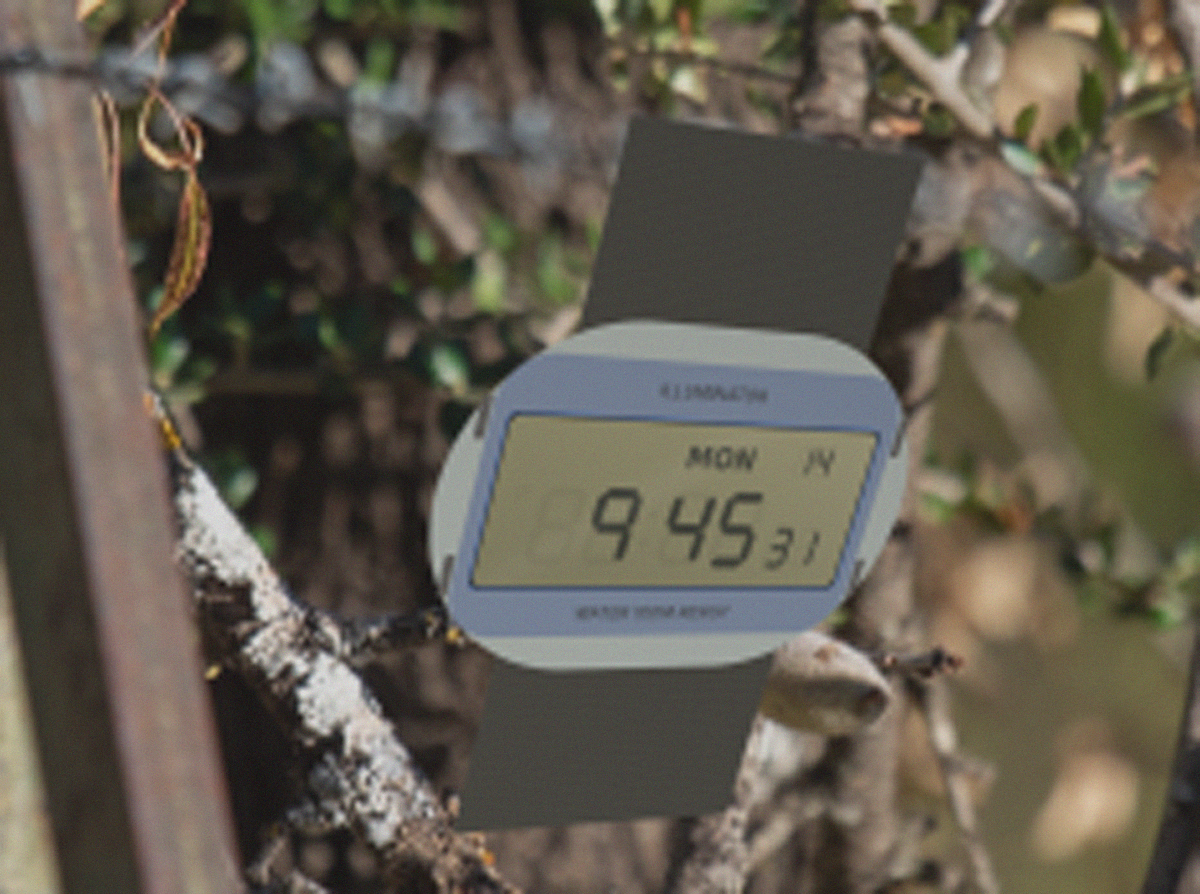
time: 9:45:31
